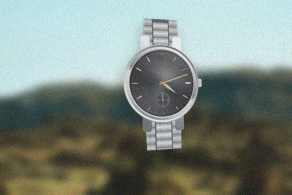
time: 4:12
